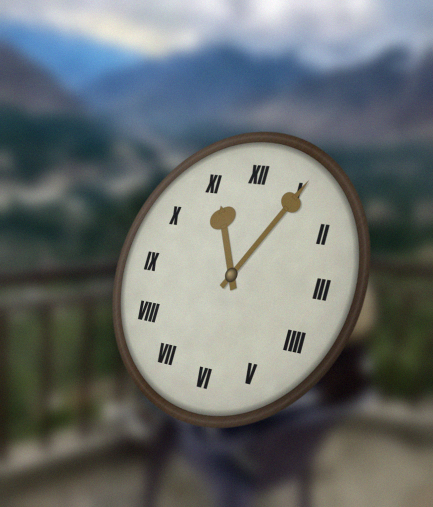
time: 11:05
